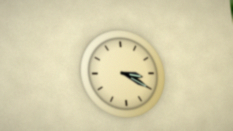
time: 3:20
